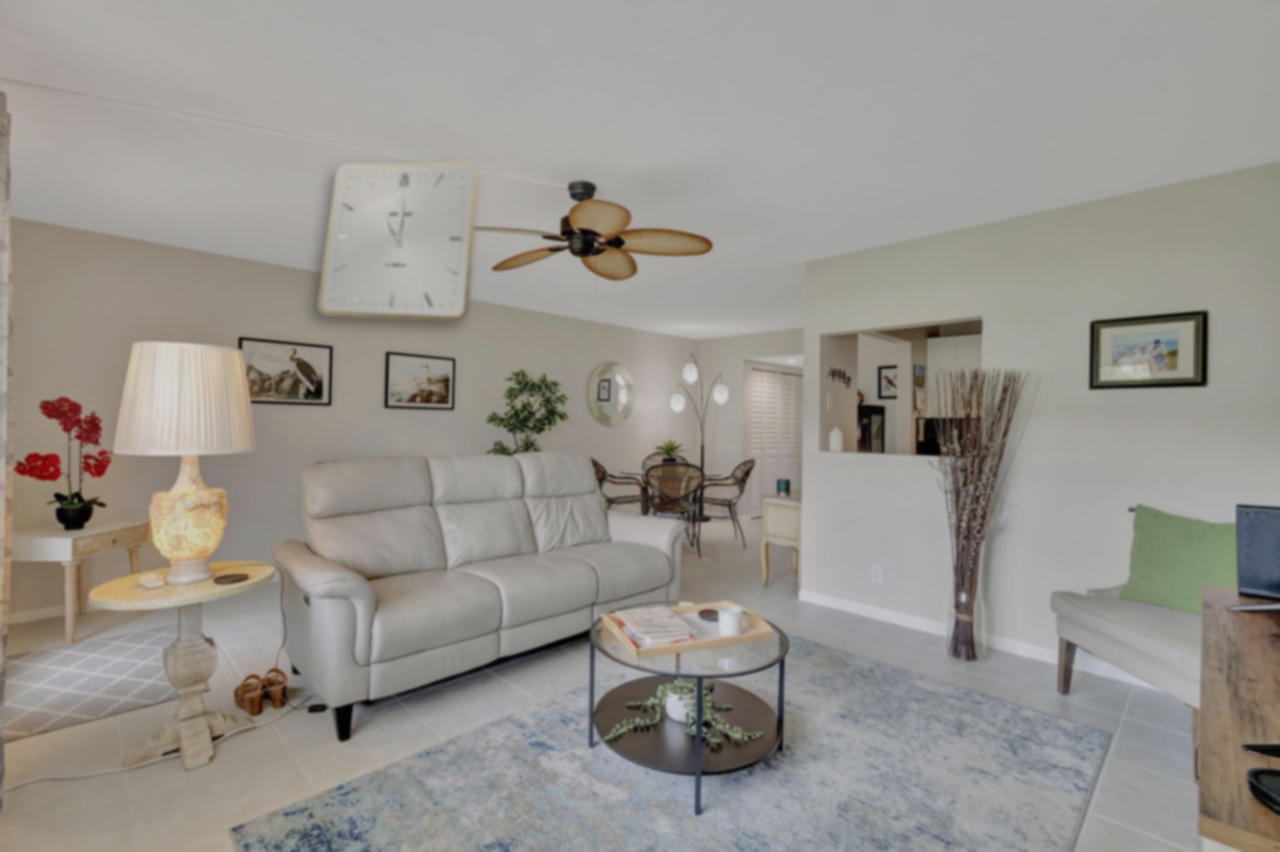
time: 11:00
